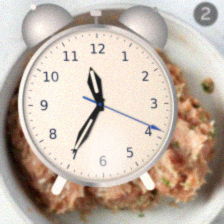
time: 11:35:19
